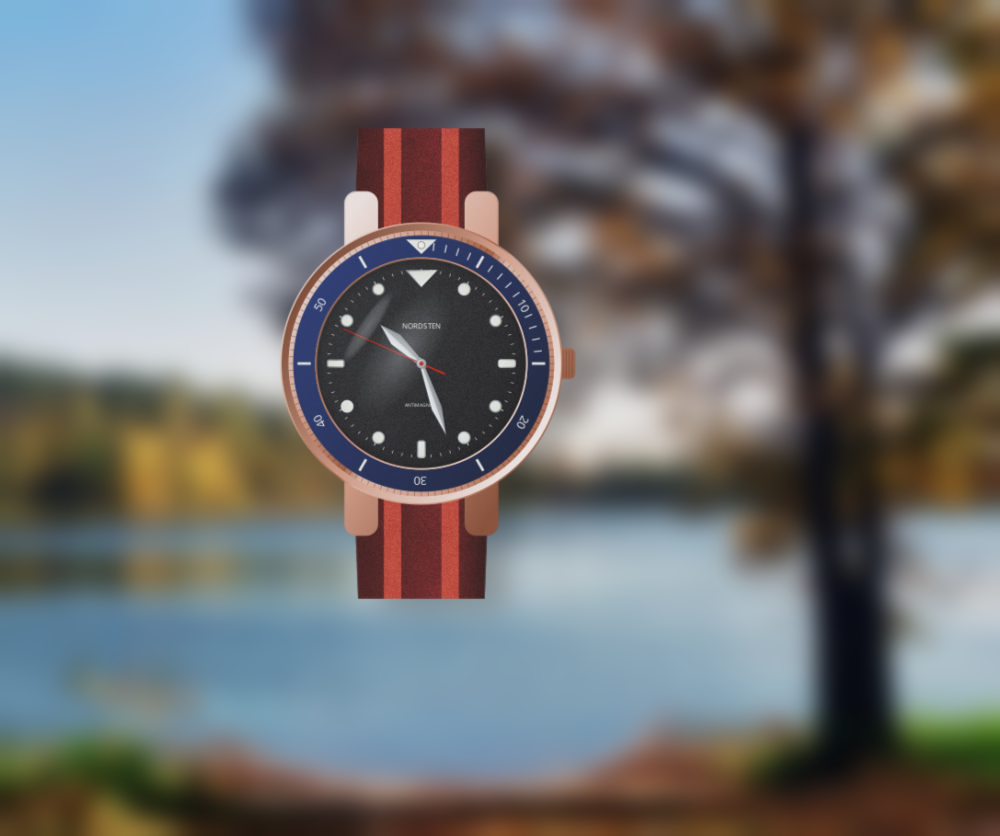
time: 10:26:49
